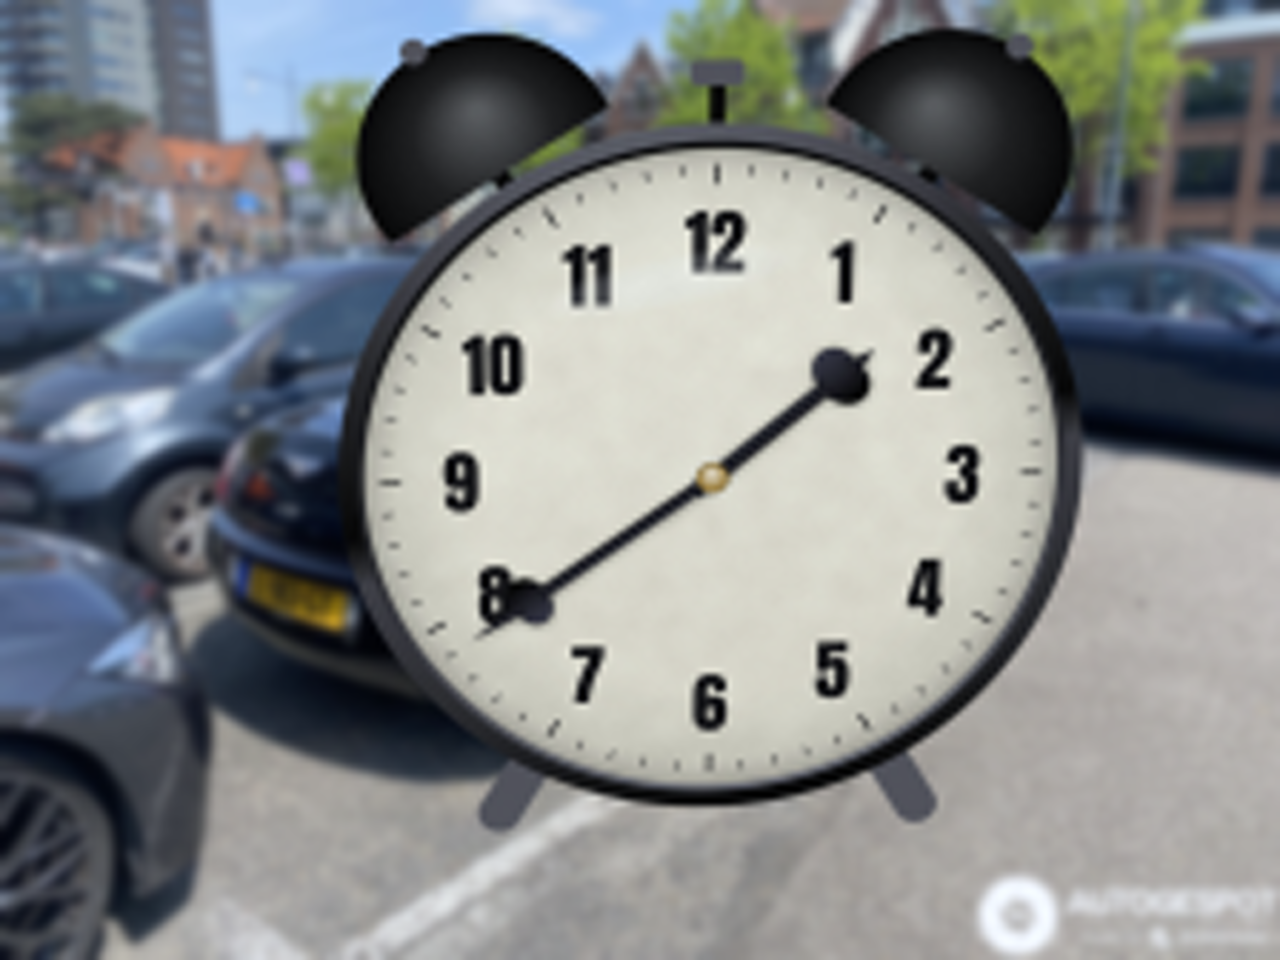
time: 1:39
